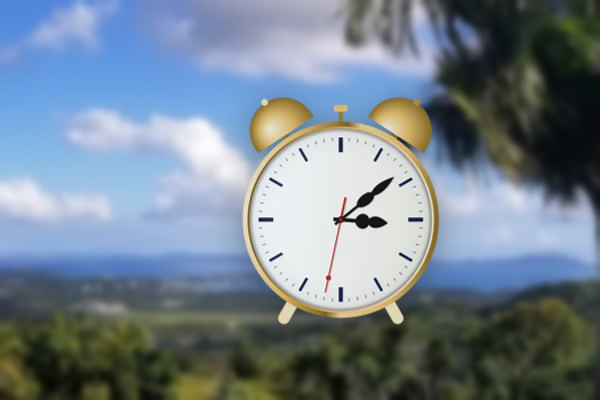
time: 3:08:32
